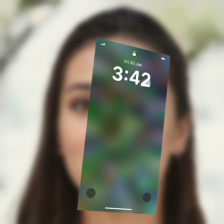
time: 3:42
